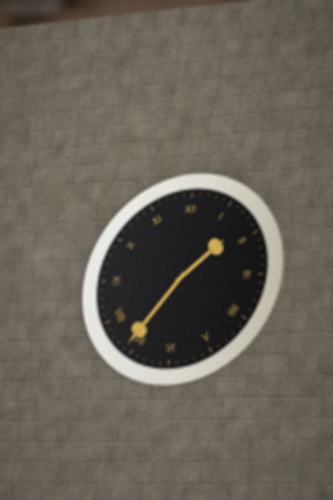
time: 1:36
